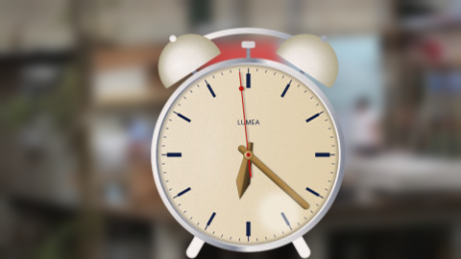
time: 6:21:59
